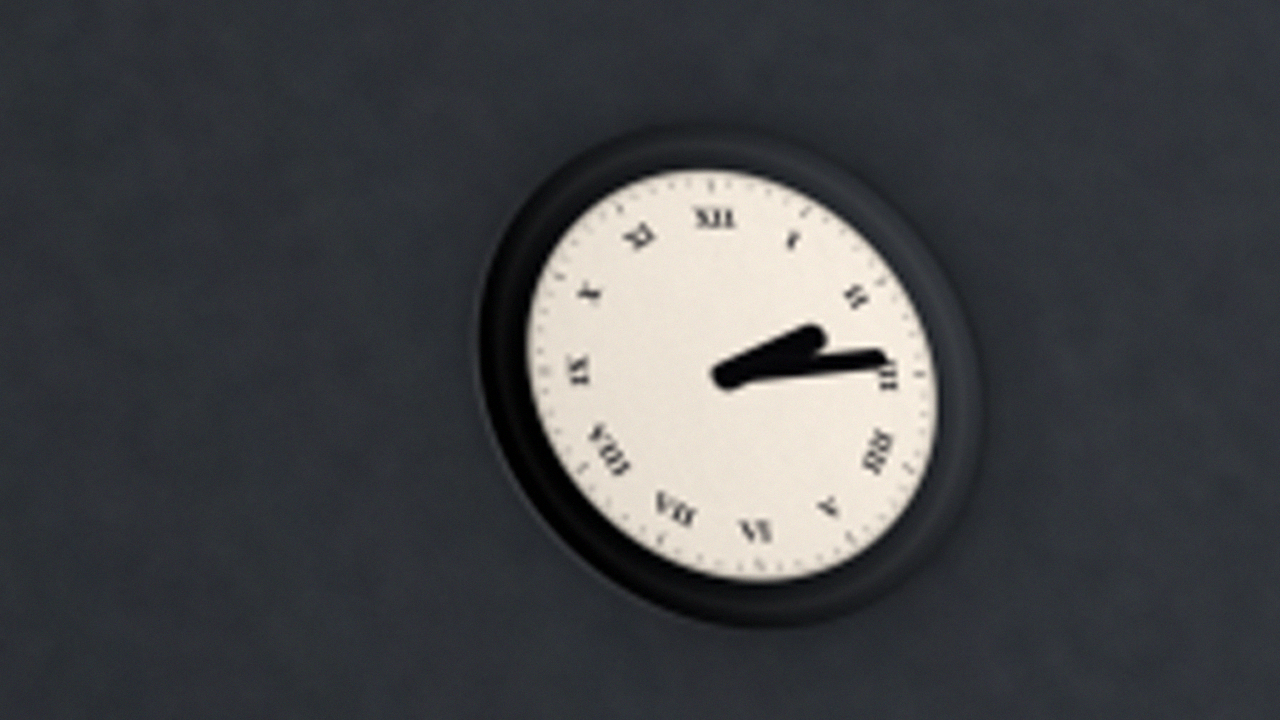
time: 2:14
